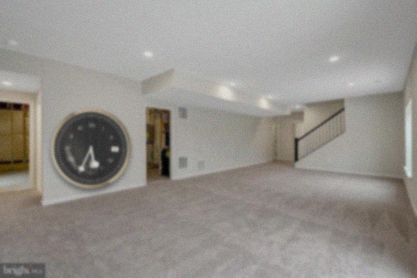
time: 5:34
